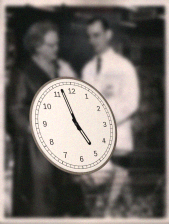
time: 4:57
